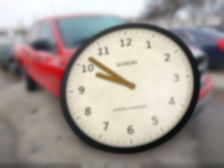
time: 9:52
